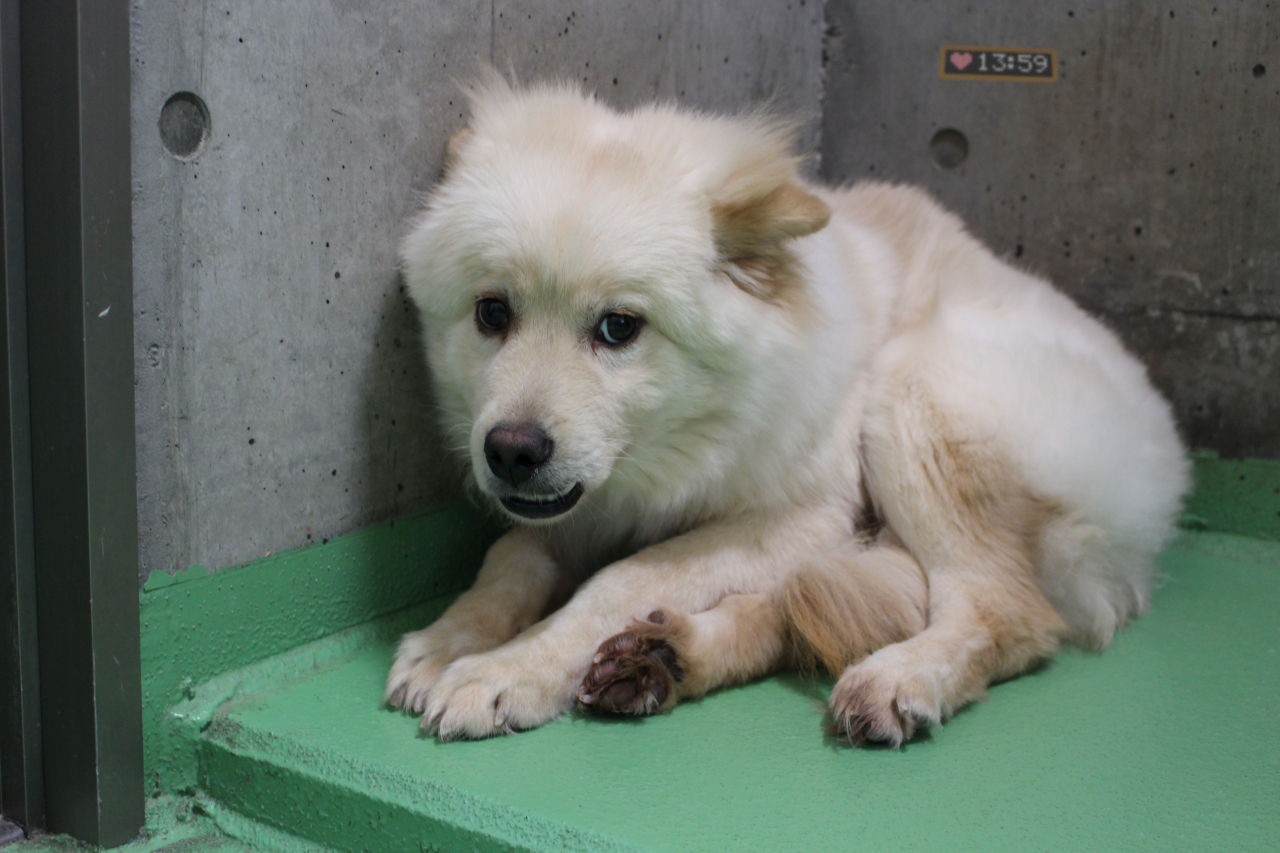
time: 13:59
